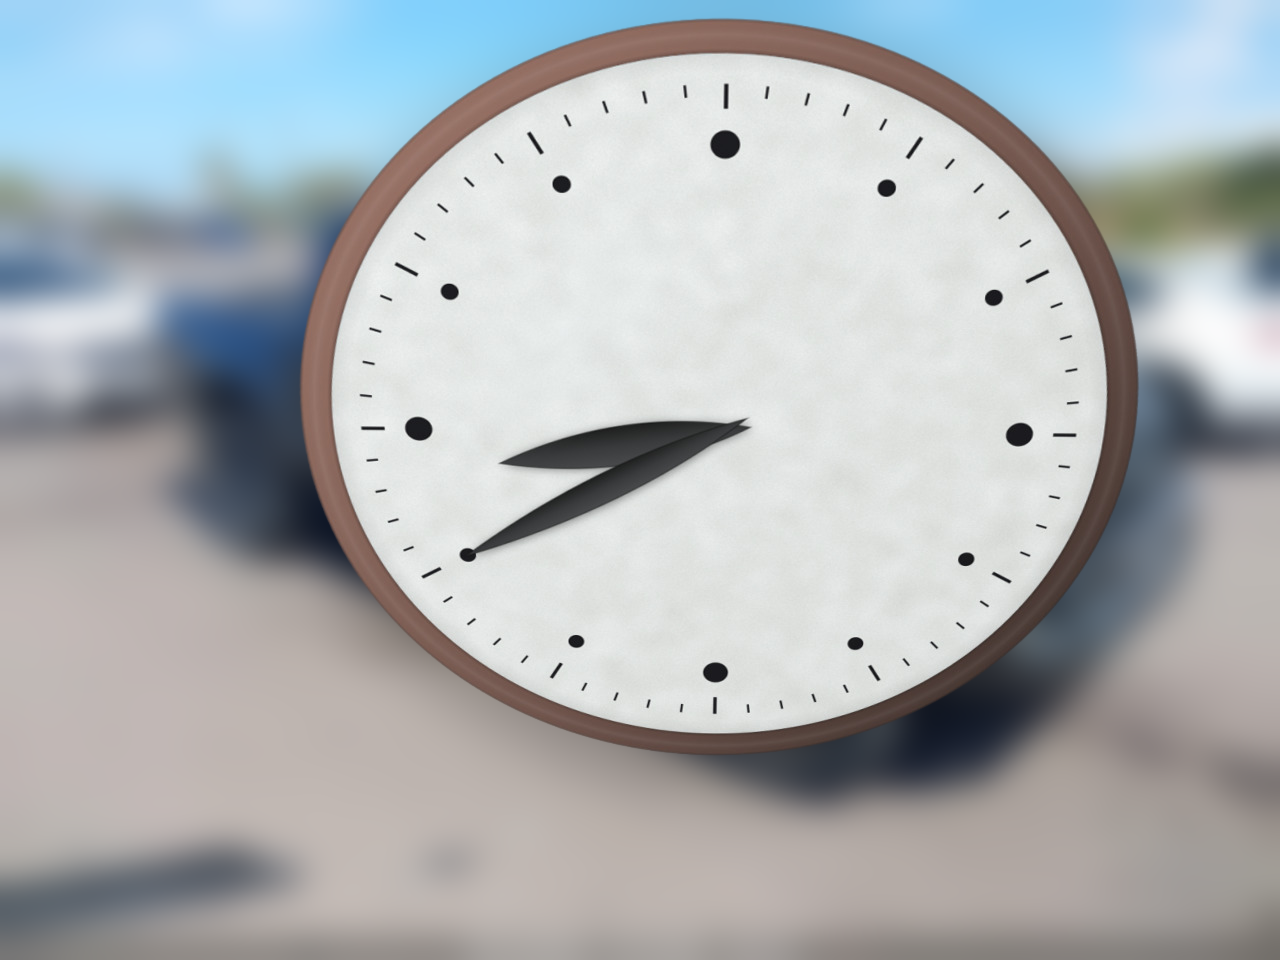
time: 8:40
